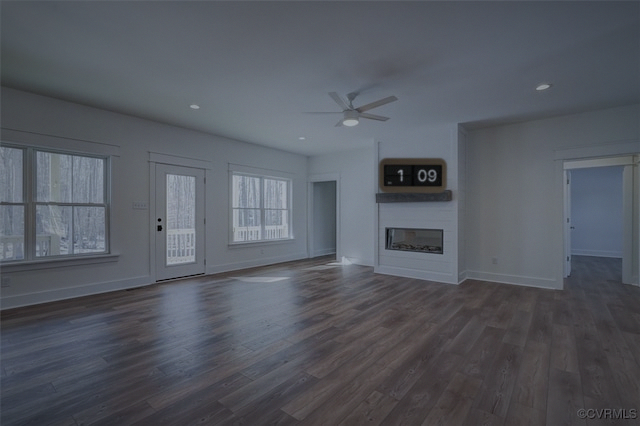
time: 1:09
